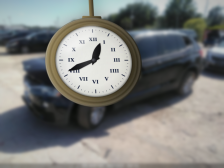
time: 12:41
